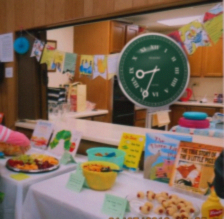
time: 8:34
